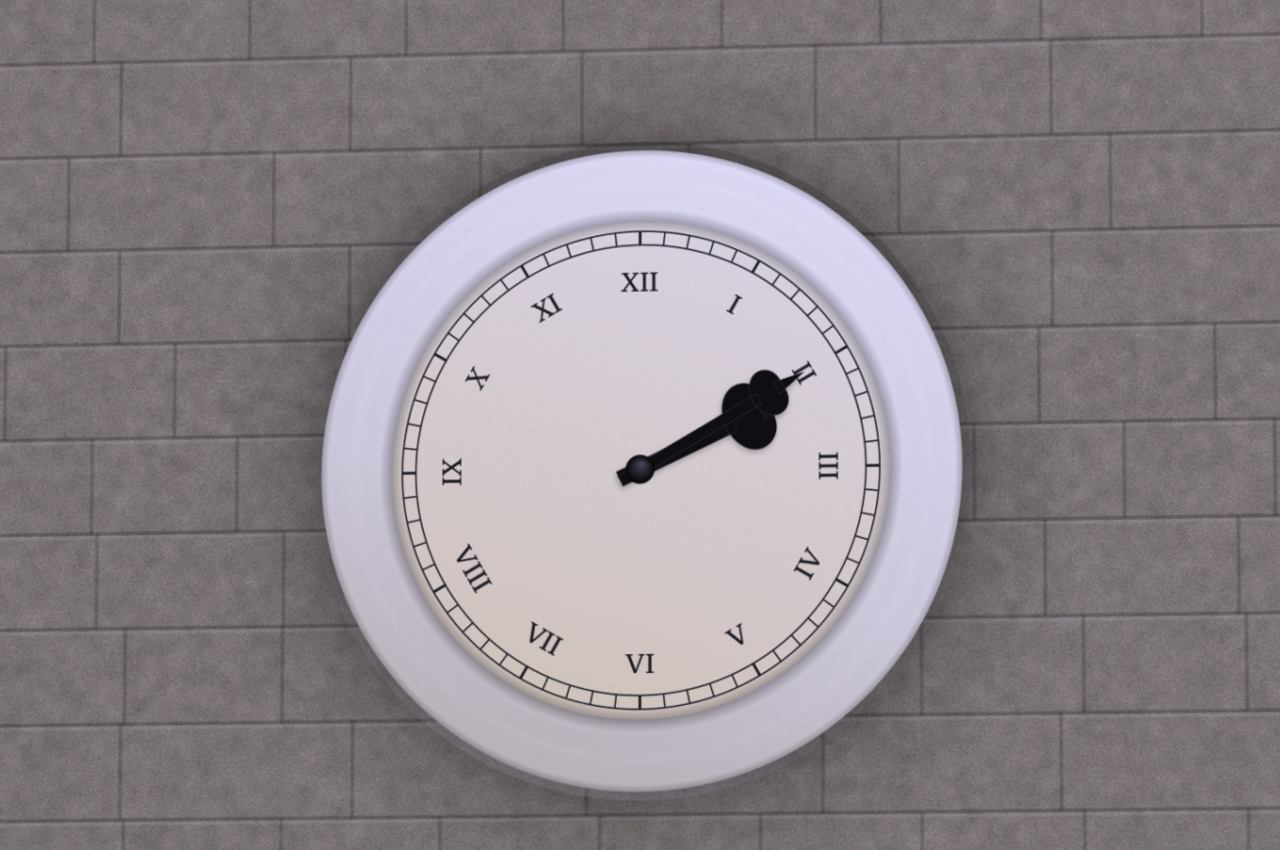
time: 2:10
